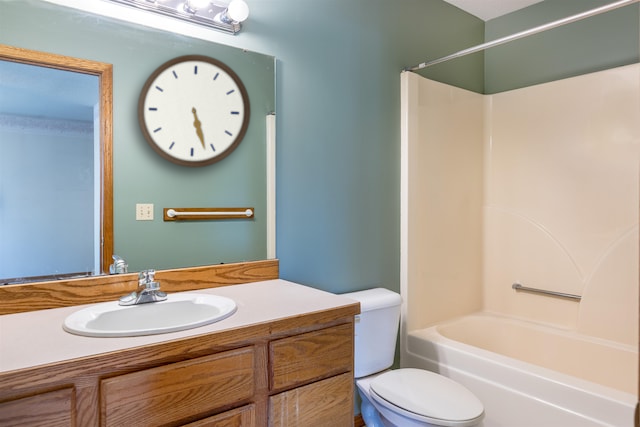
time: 5:27
